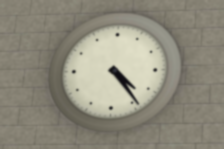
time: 4:24
